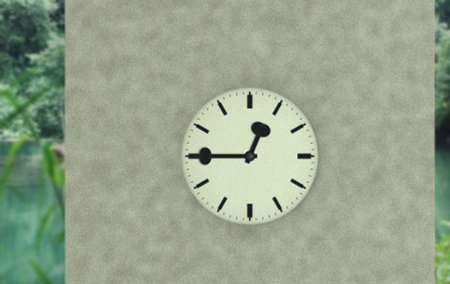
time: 12:45
